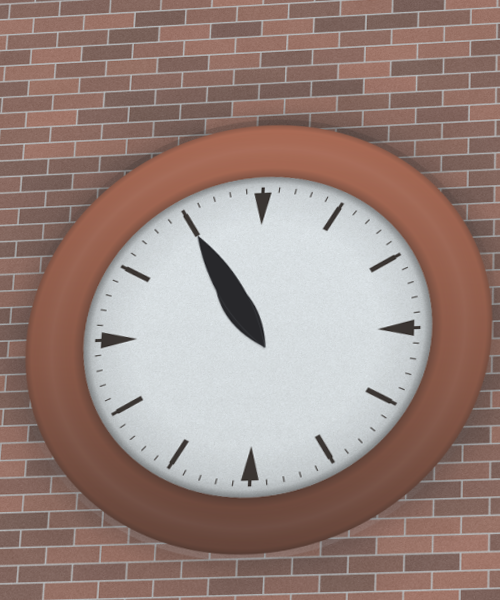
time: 10:55
